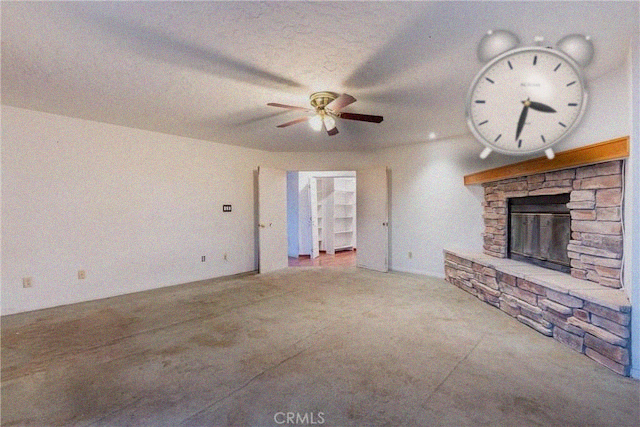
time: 3:31
